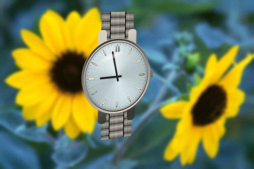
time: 8:58
